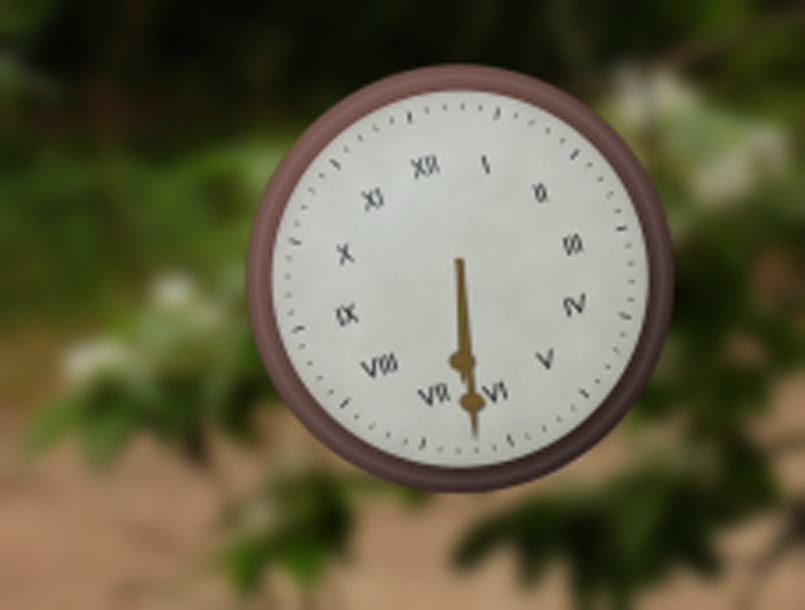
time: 6:32
